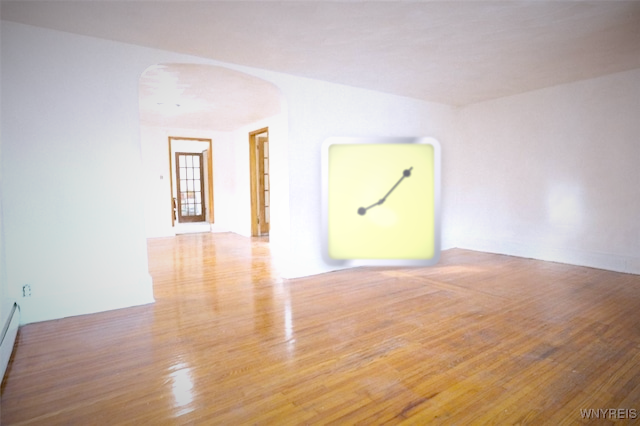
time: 8:07
